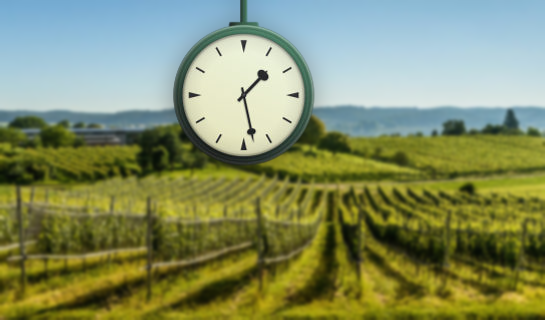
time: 1:28
